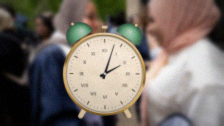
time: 2:03
